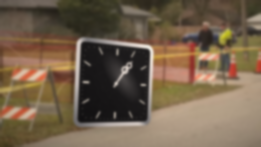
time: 1:06
